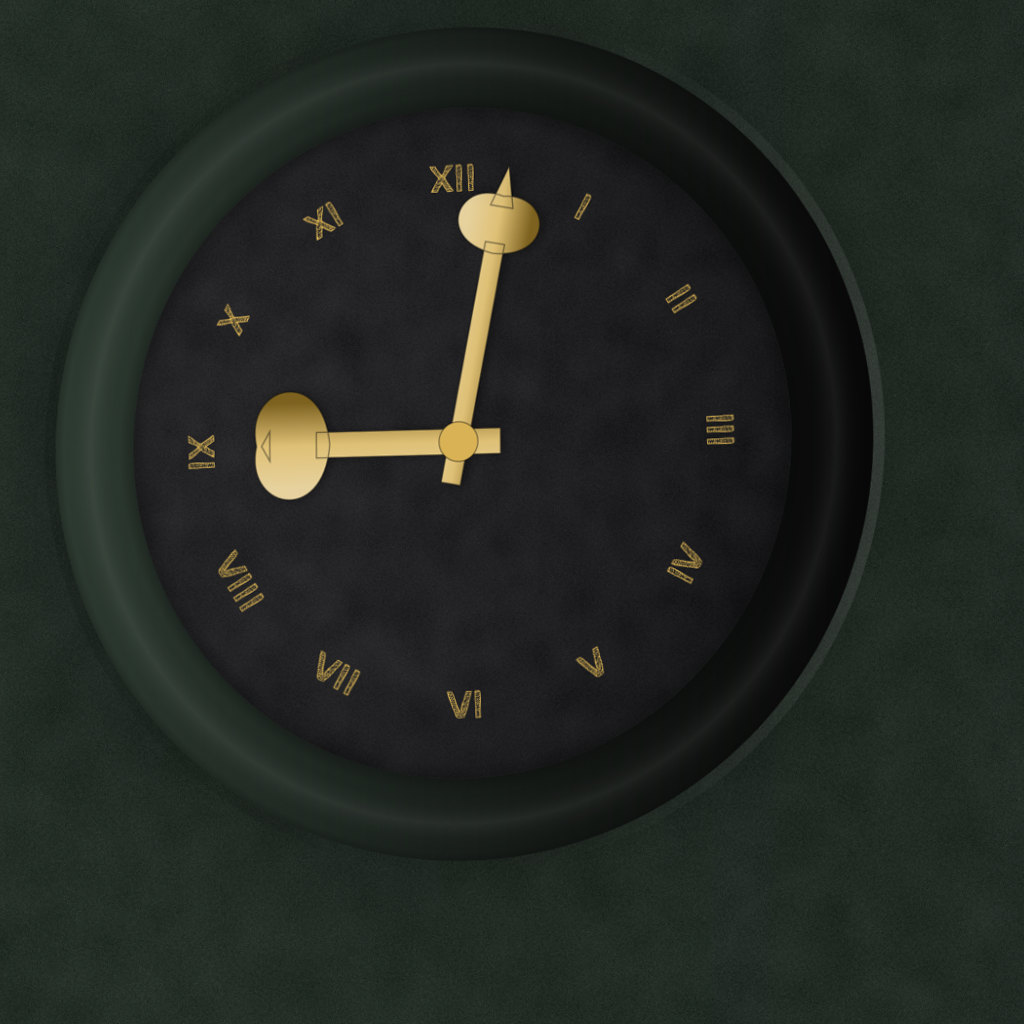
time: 9:02
